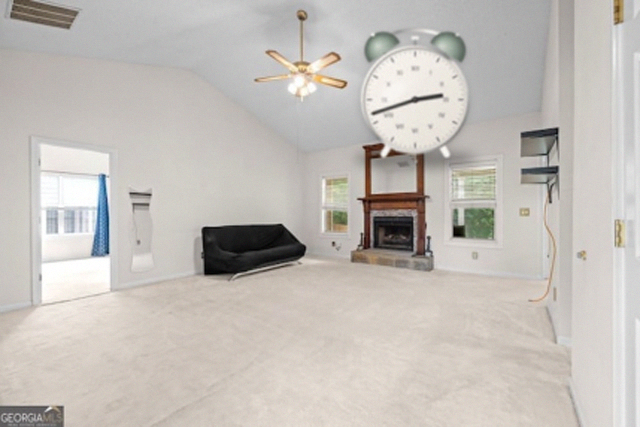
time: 2:42
